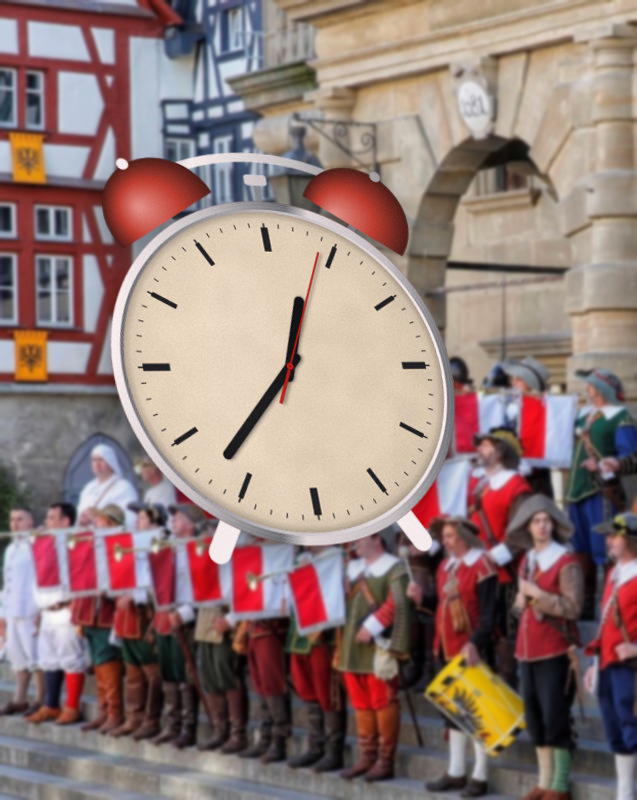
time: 12:37:04
